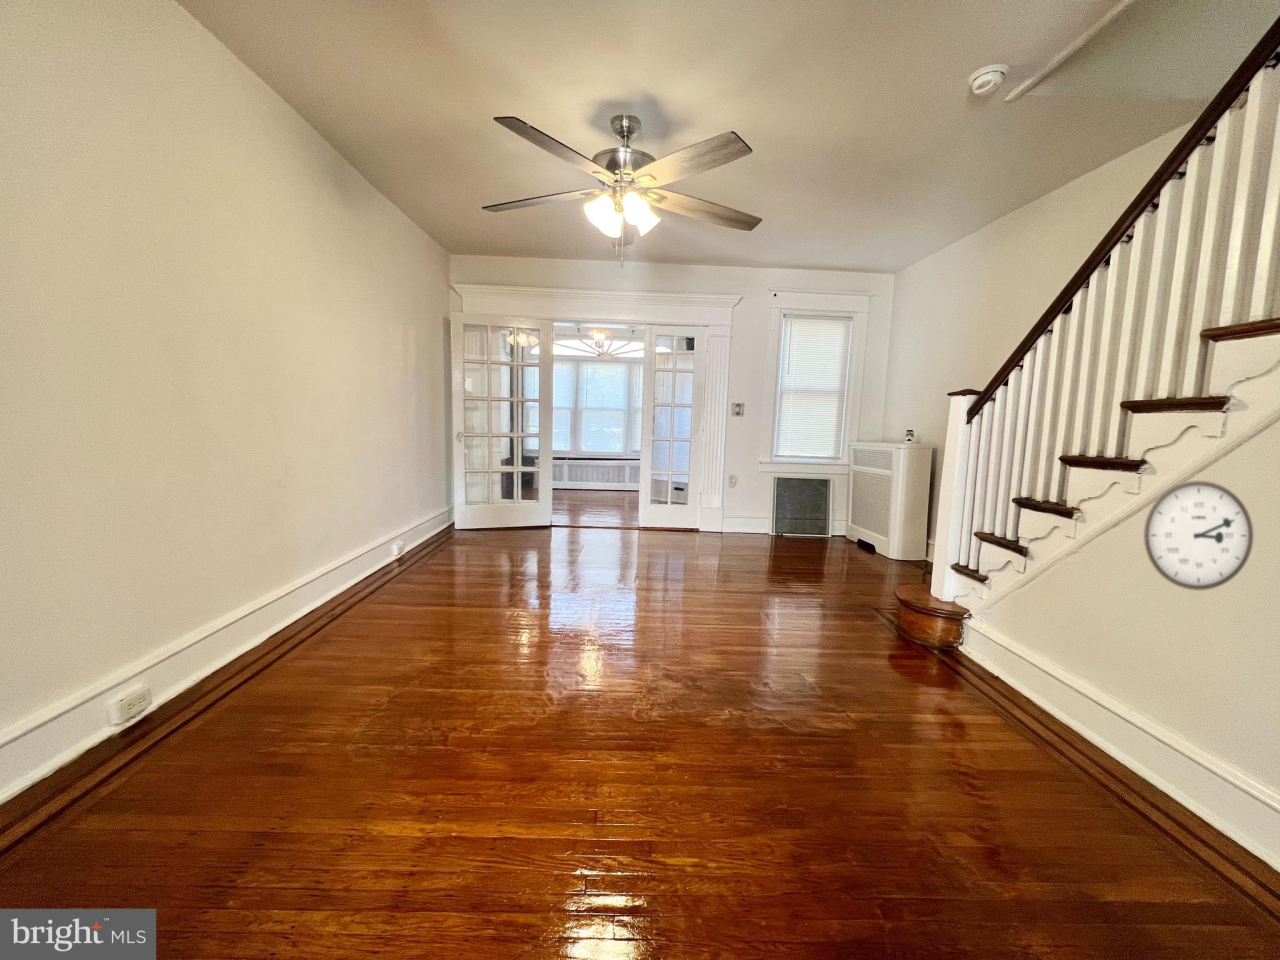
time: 3:11
